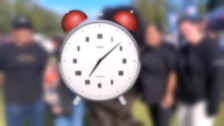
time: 7:08
